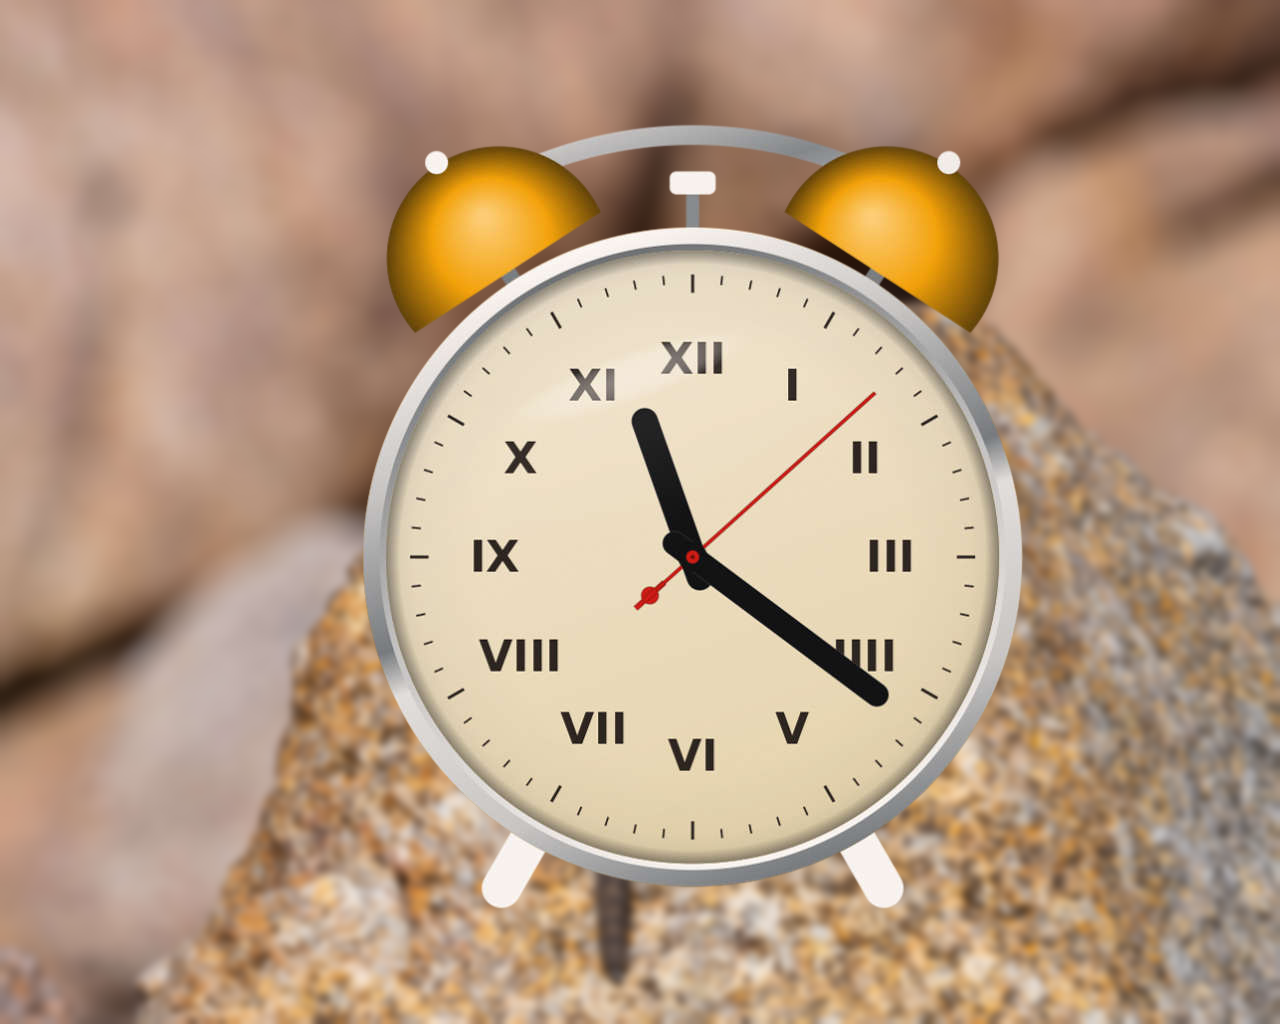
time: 11:21:08
